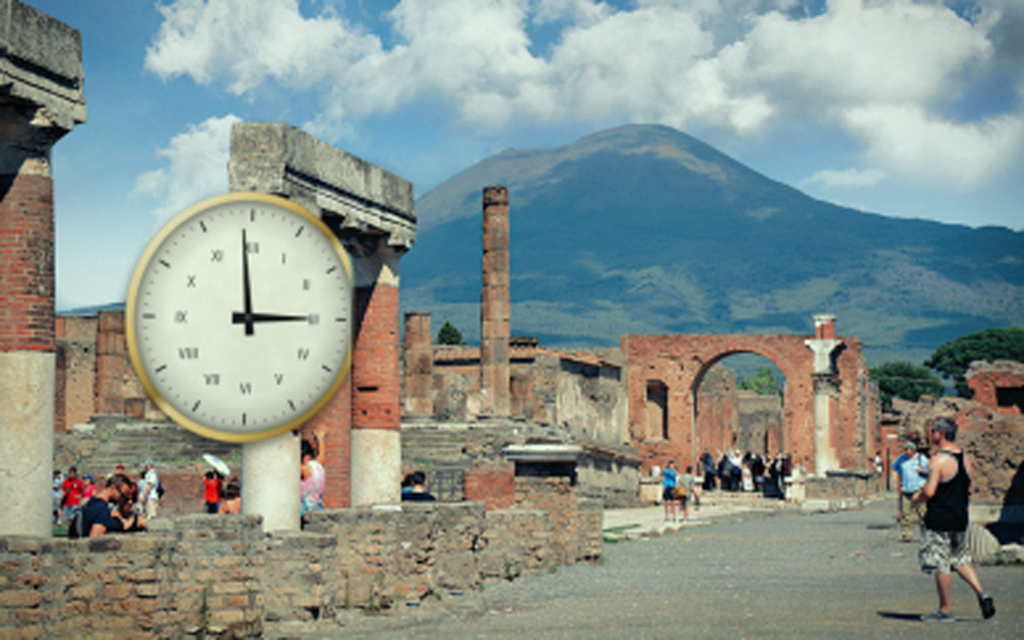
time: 2:59
